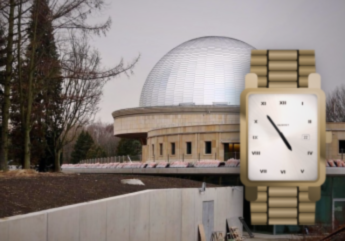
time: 4:54
